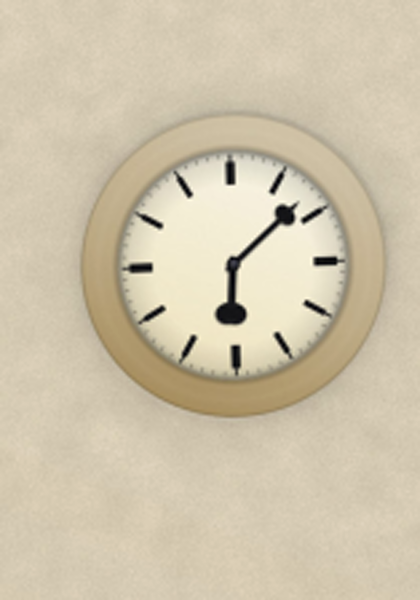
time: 6:08
